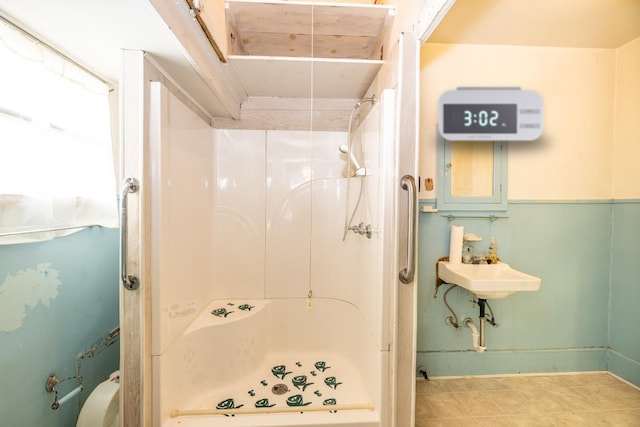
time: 3:02
